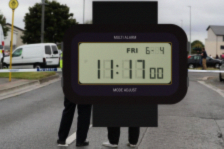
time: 11:17:00
